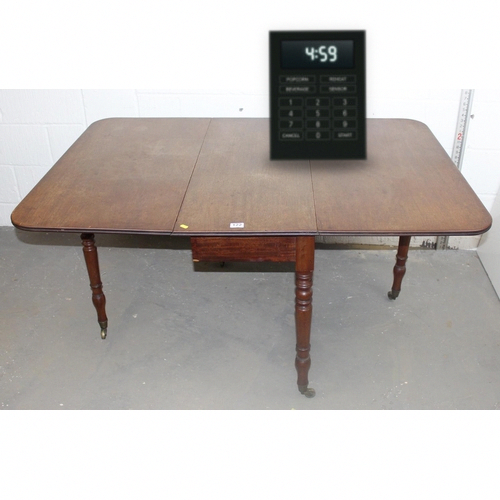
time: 4:59
